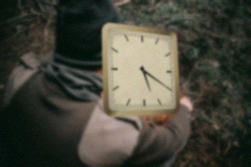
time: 5:20
